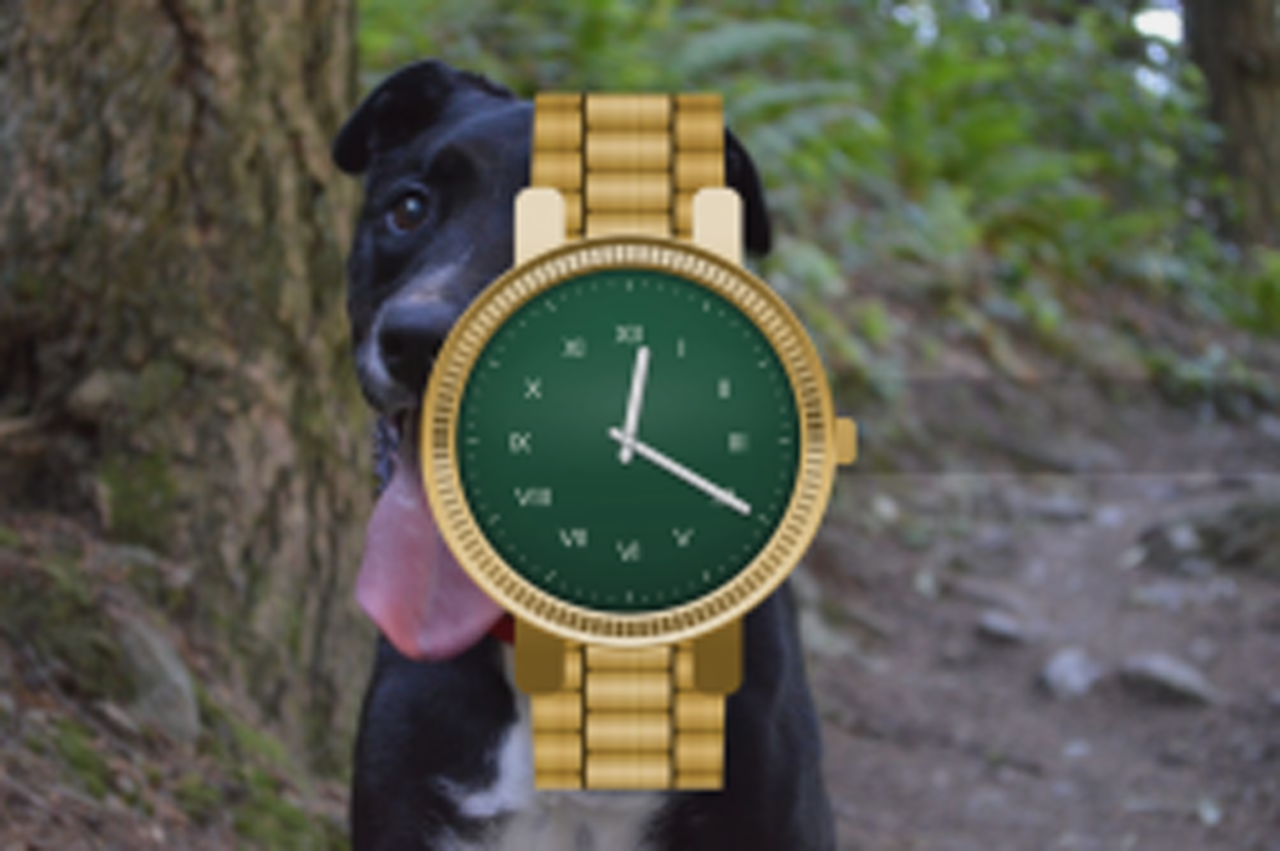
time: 12:20
